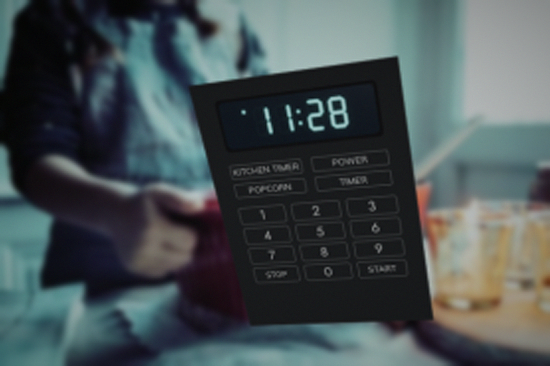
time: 11:28
